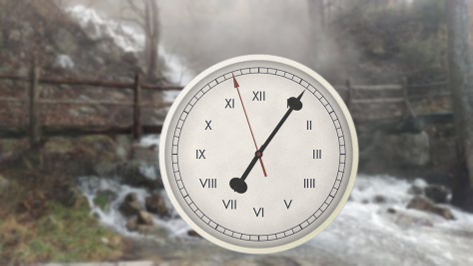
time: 7:05:57
